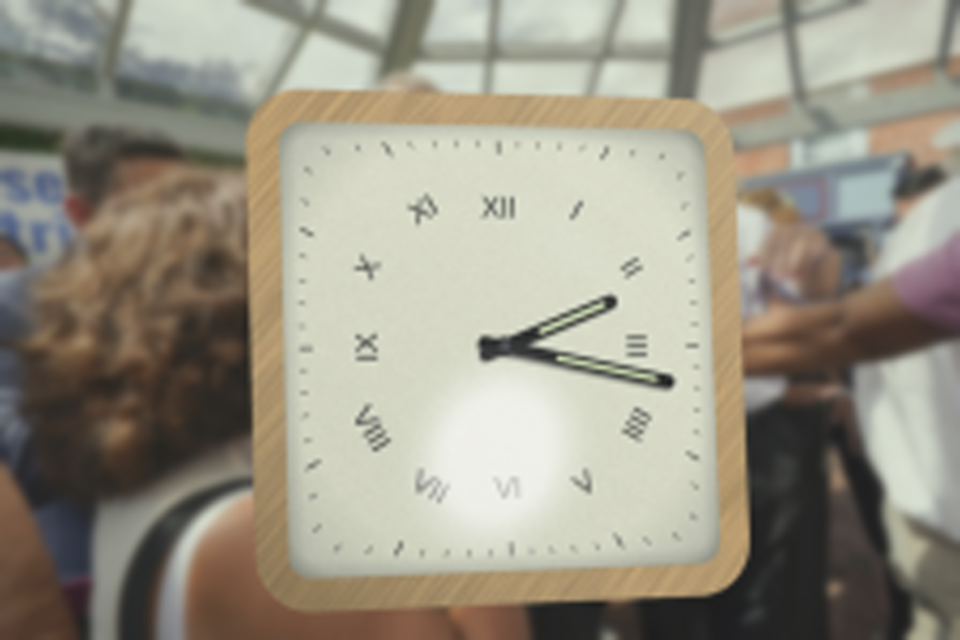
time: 2:17
